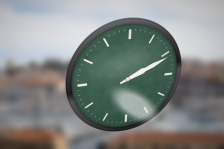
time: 2:11
